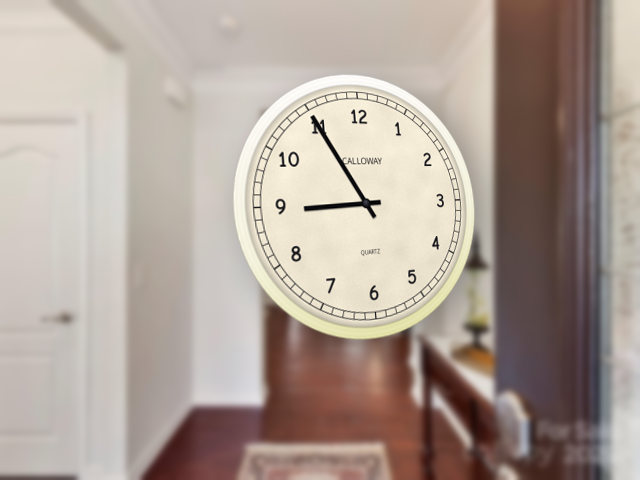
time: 8:55
